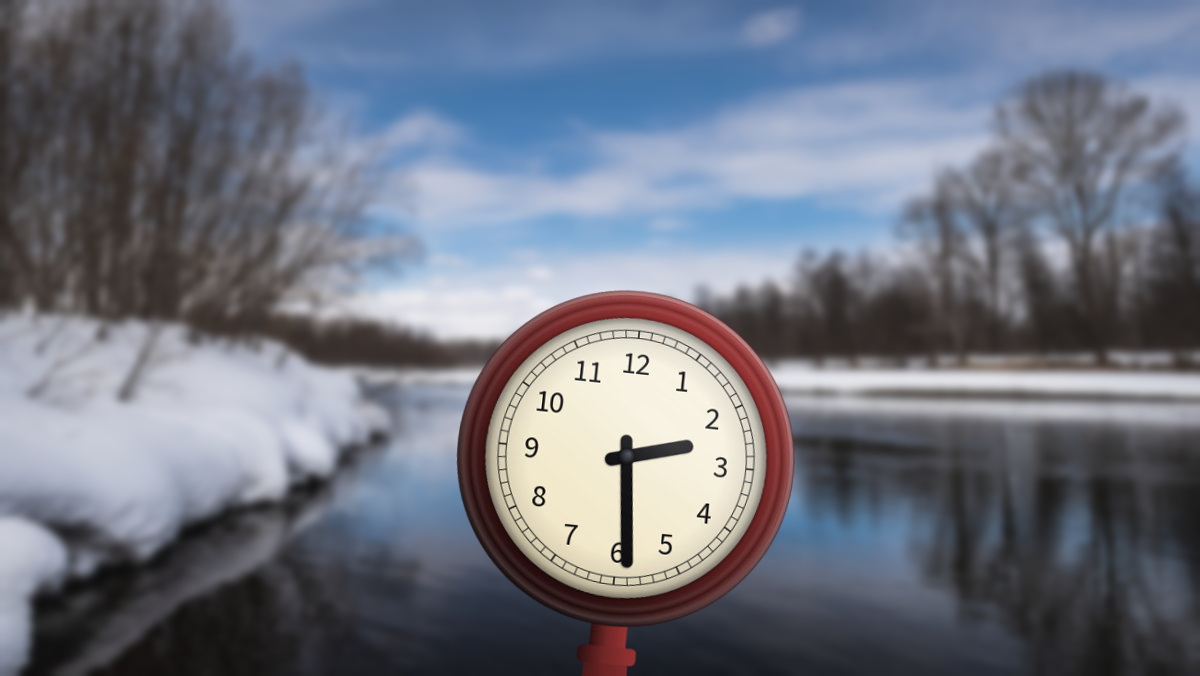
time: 2:29
